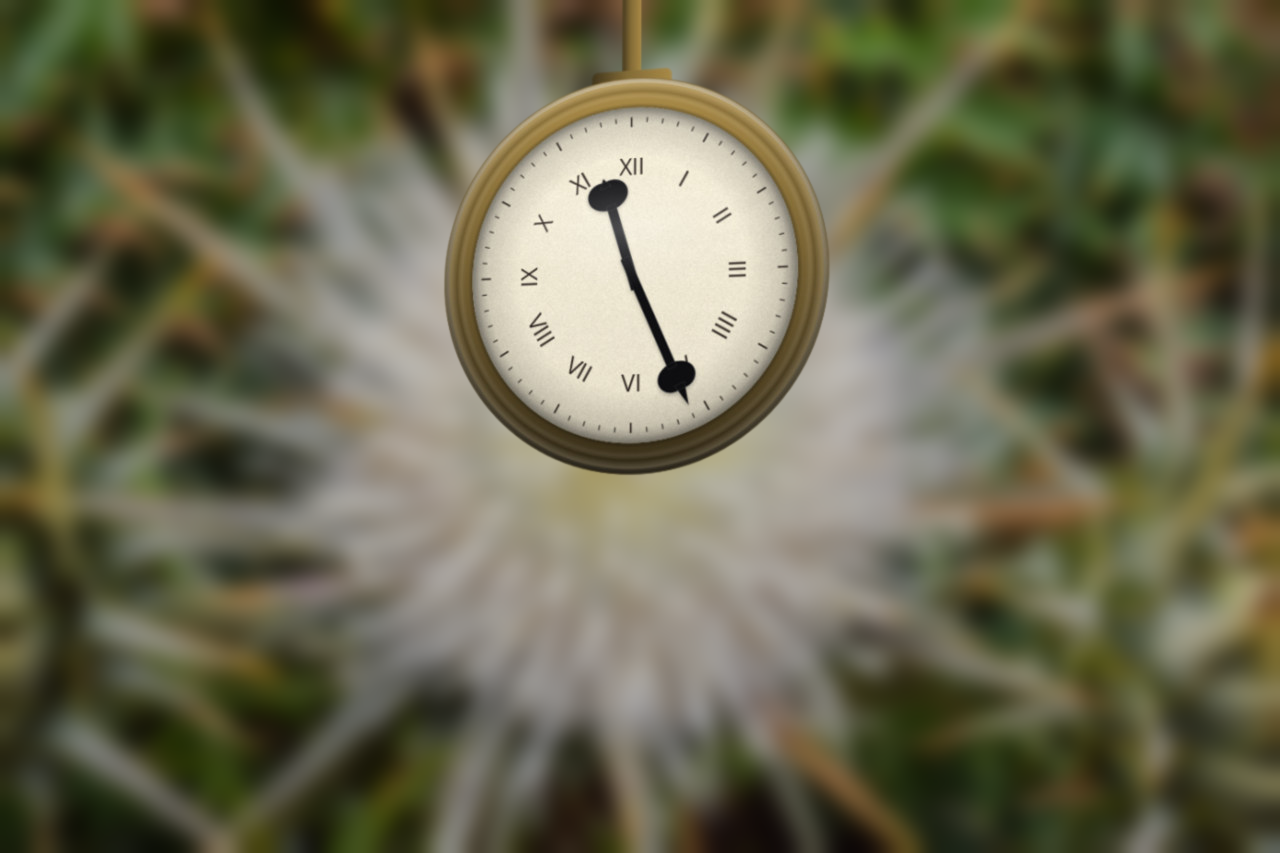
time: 11:26
